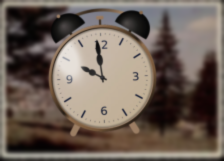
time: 9:59
